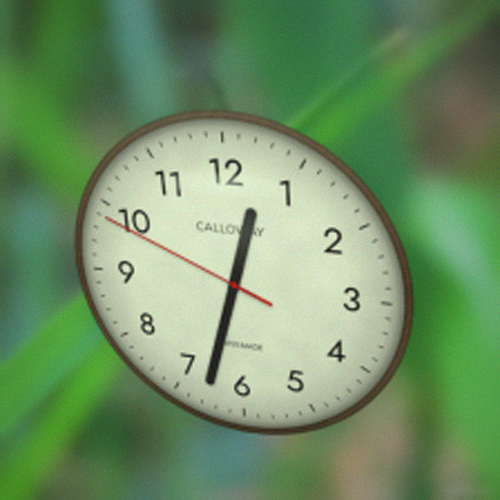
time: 12:32:49
